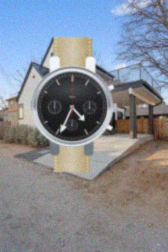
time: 4:34
